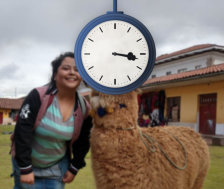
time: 3:17
